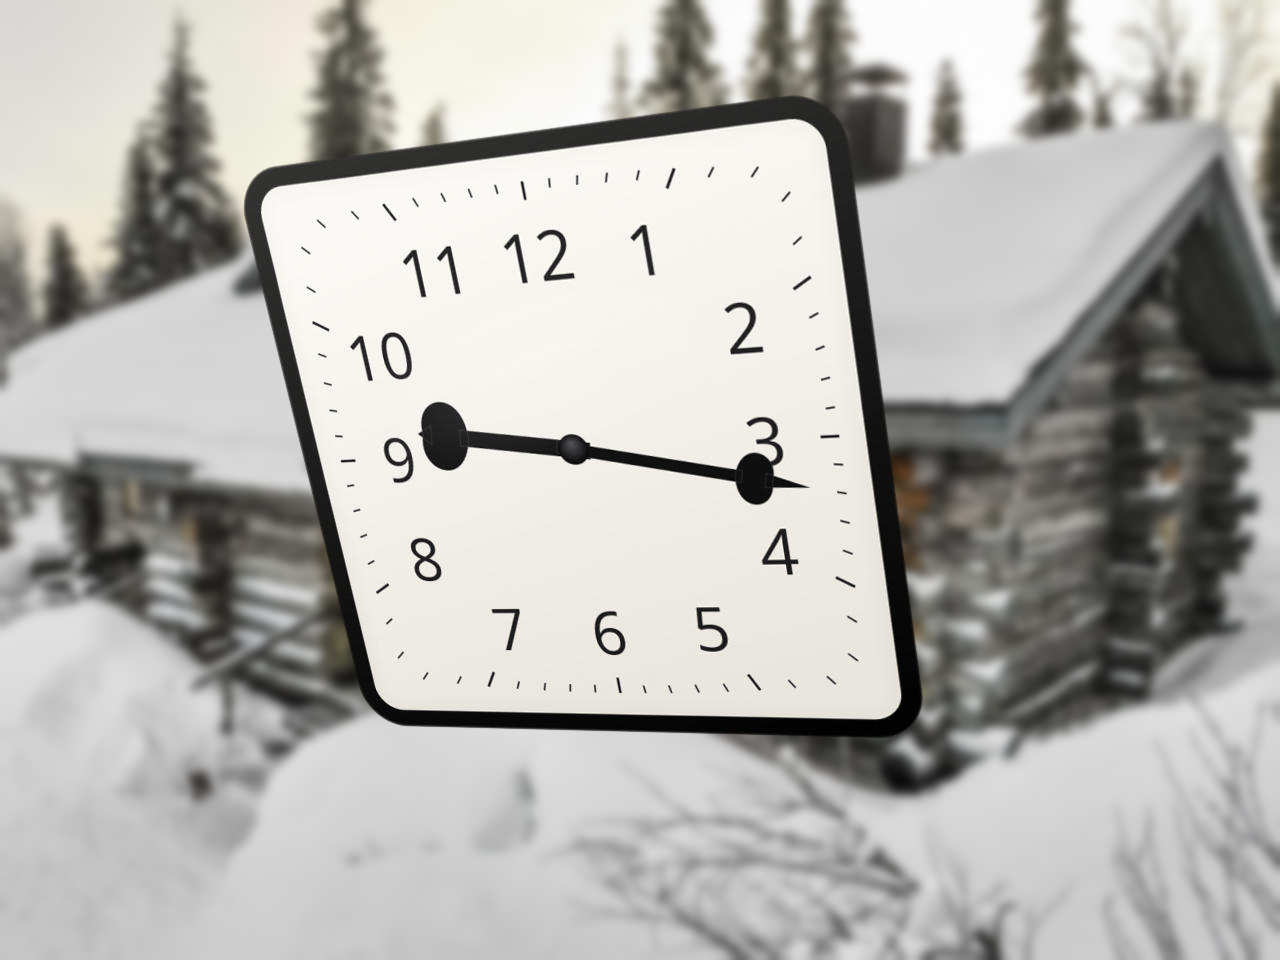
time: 9:17
